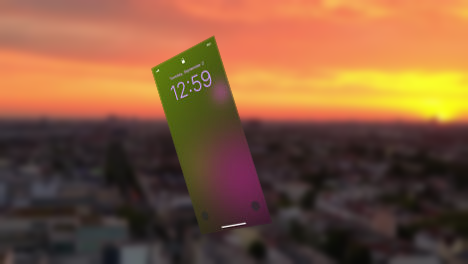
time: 12:59
